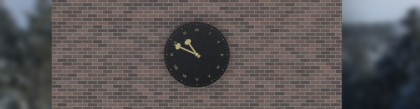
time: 10:49
